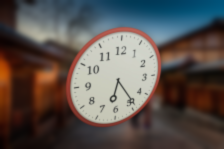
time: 6:24
